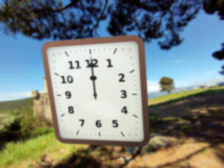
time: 12:00
